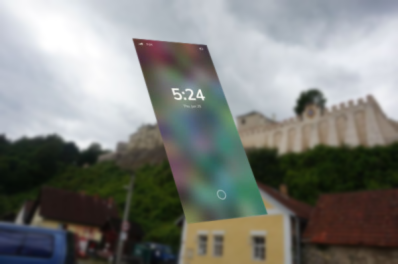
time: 5:24
